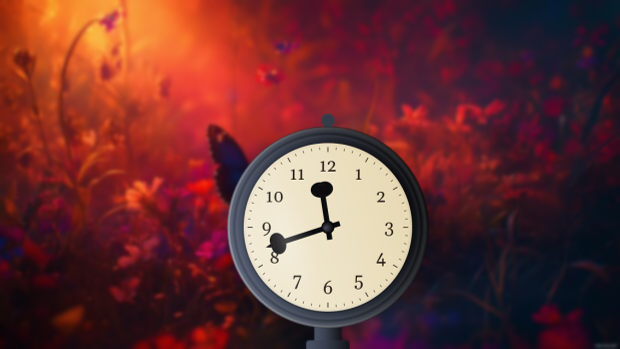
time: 11:42
